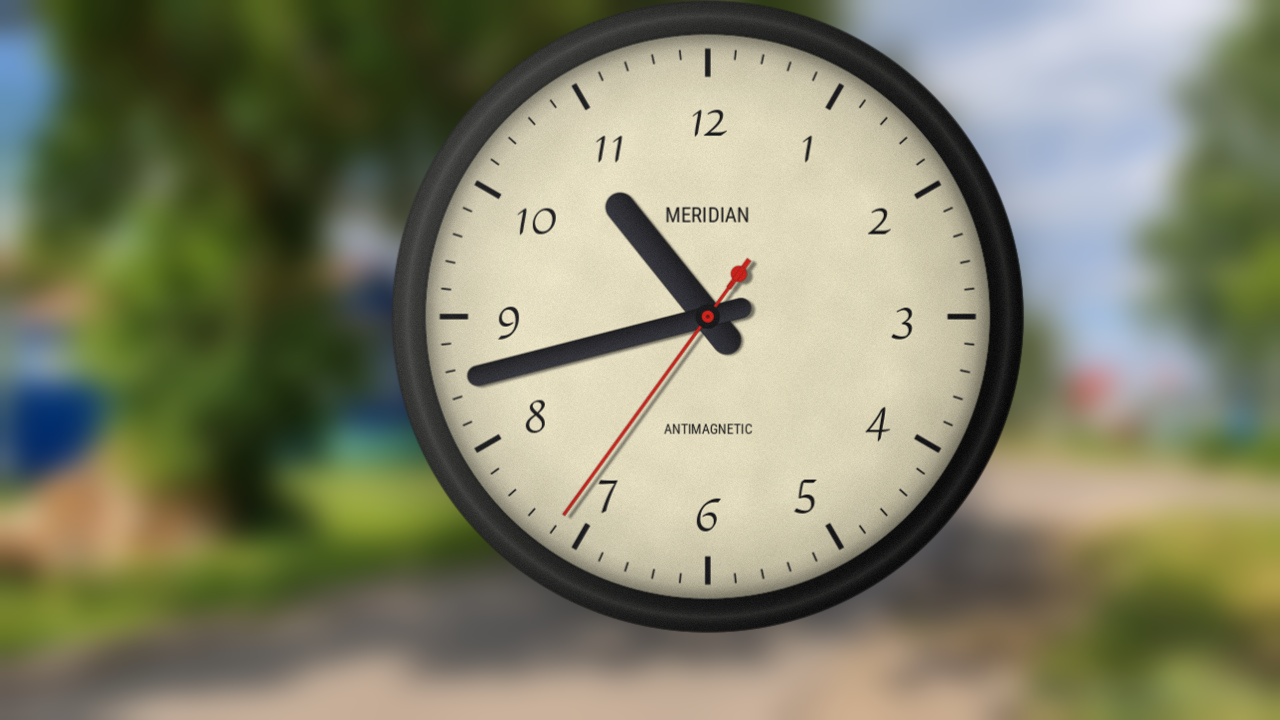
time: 10:42:36
